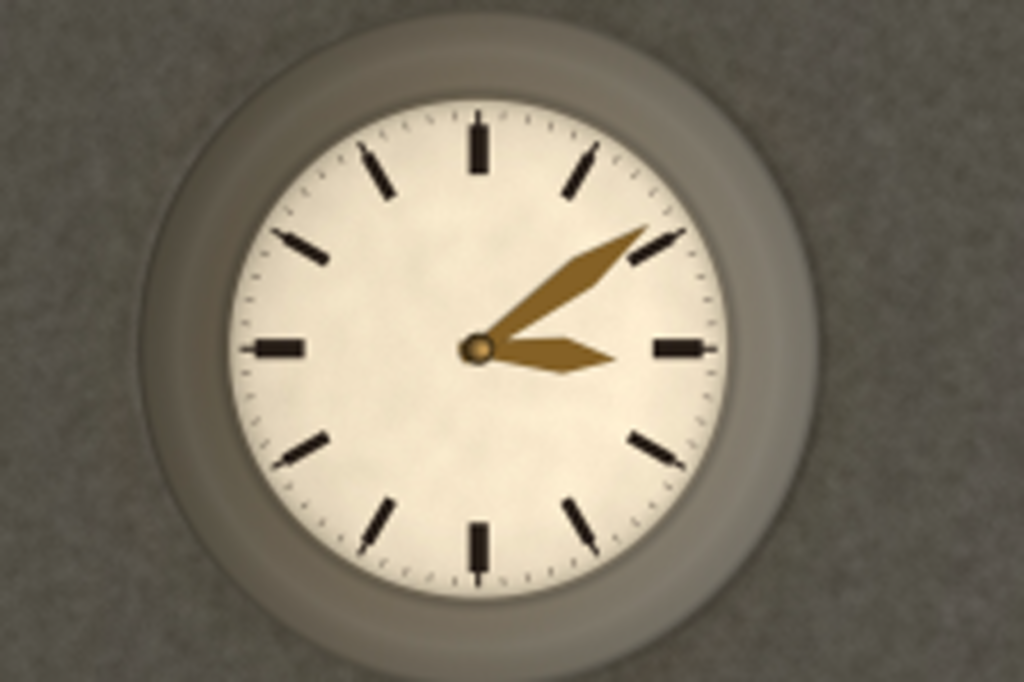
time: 3:09
